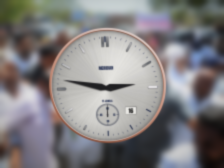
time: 2:47
